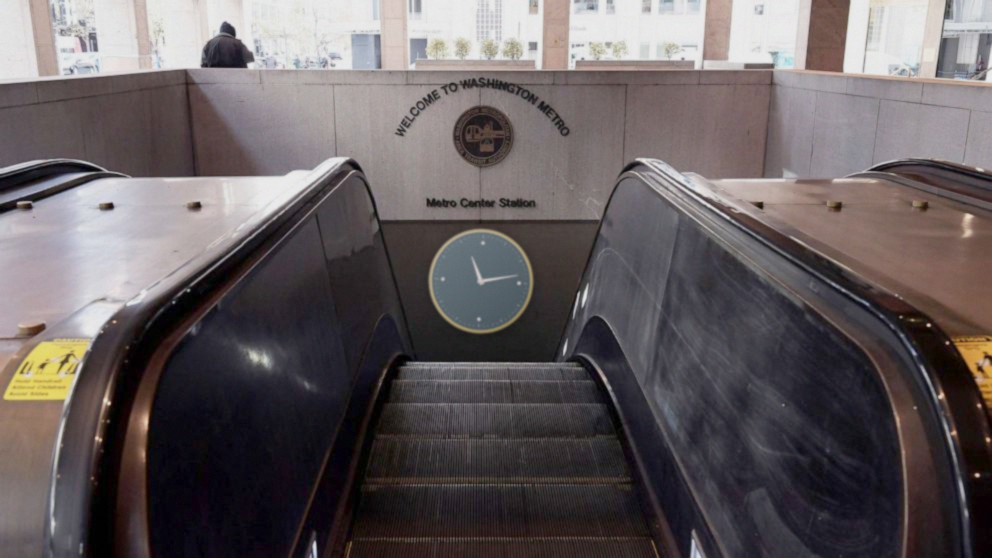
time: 11:13
